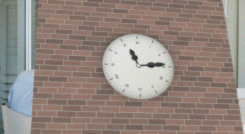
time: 11:14
